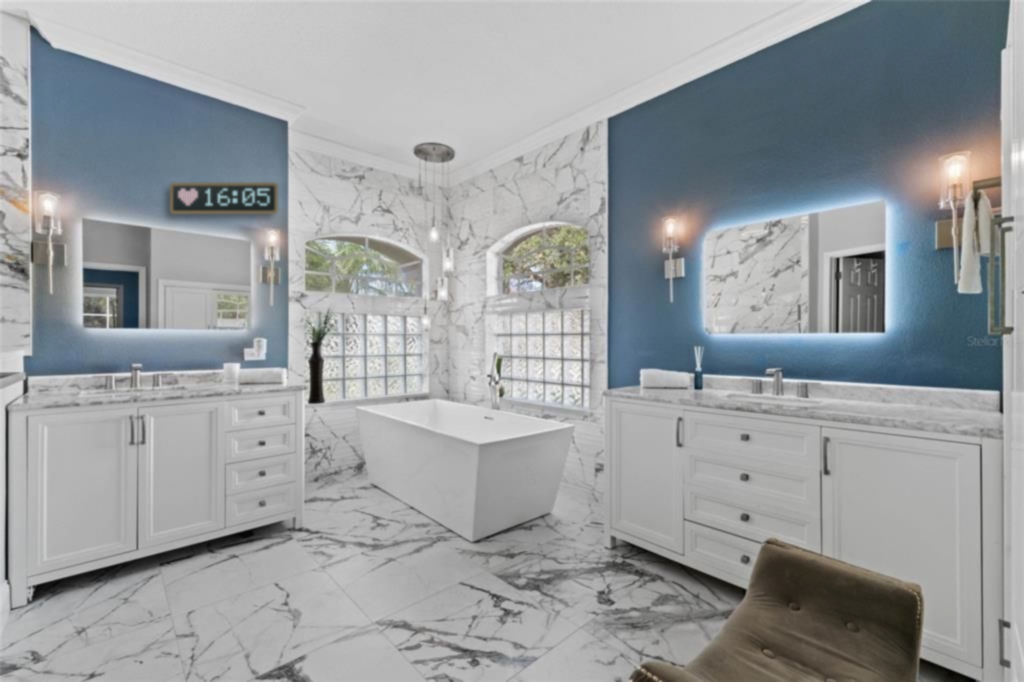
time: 16:05
